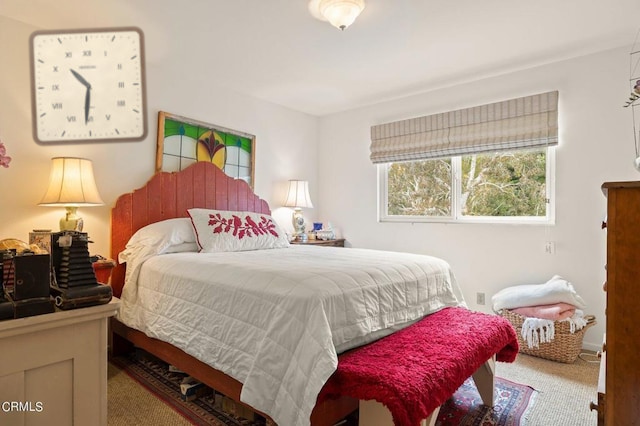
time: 10:31
